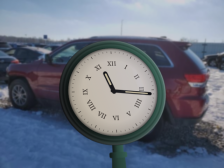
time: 11:16
